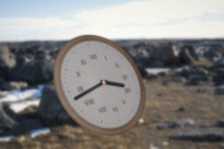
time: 3:43
